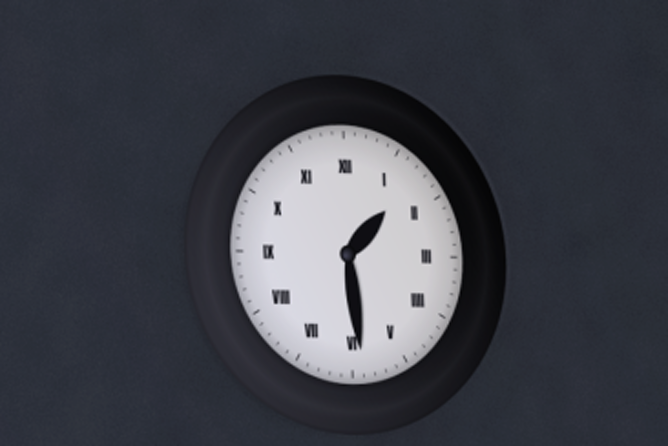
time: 1:29
